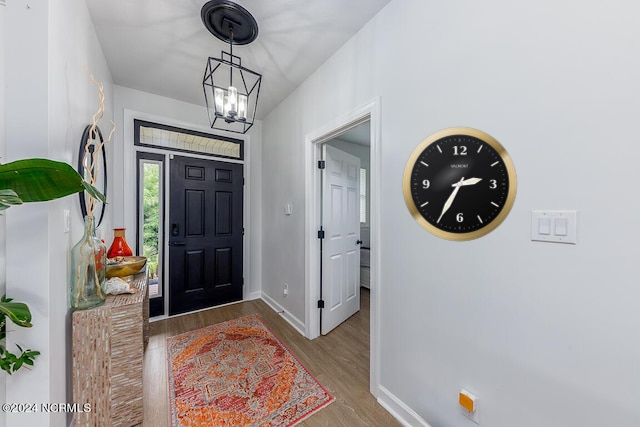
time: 2:35
